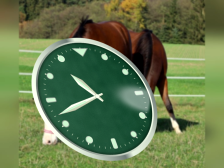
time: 10:42
